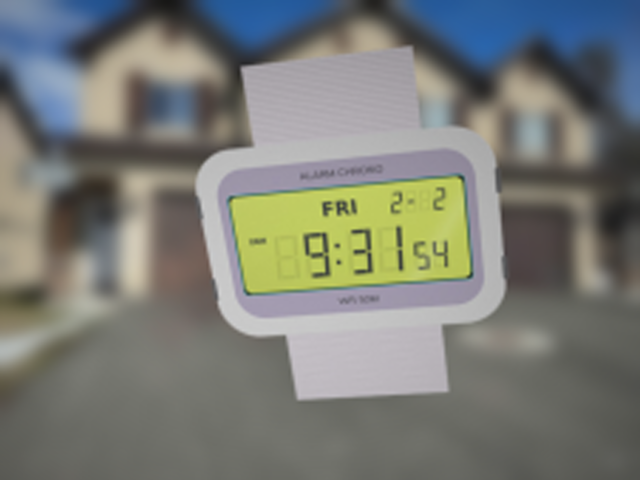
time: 9:31:54
